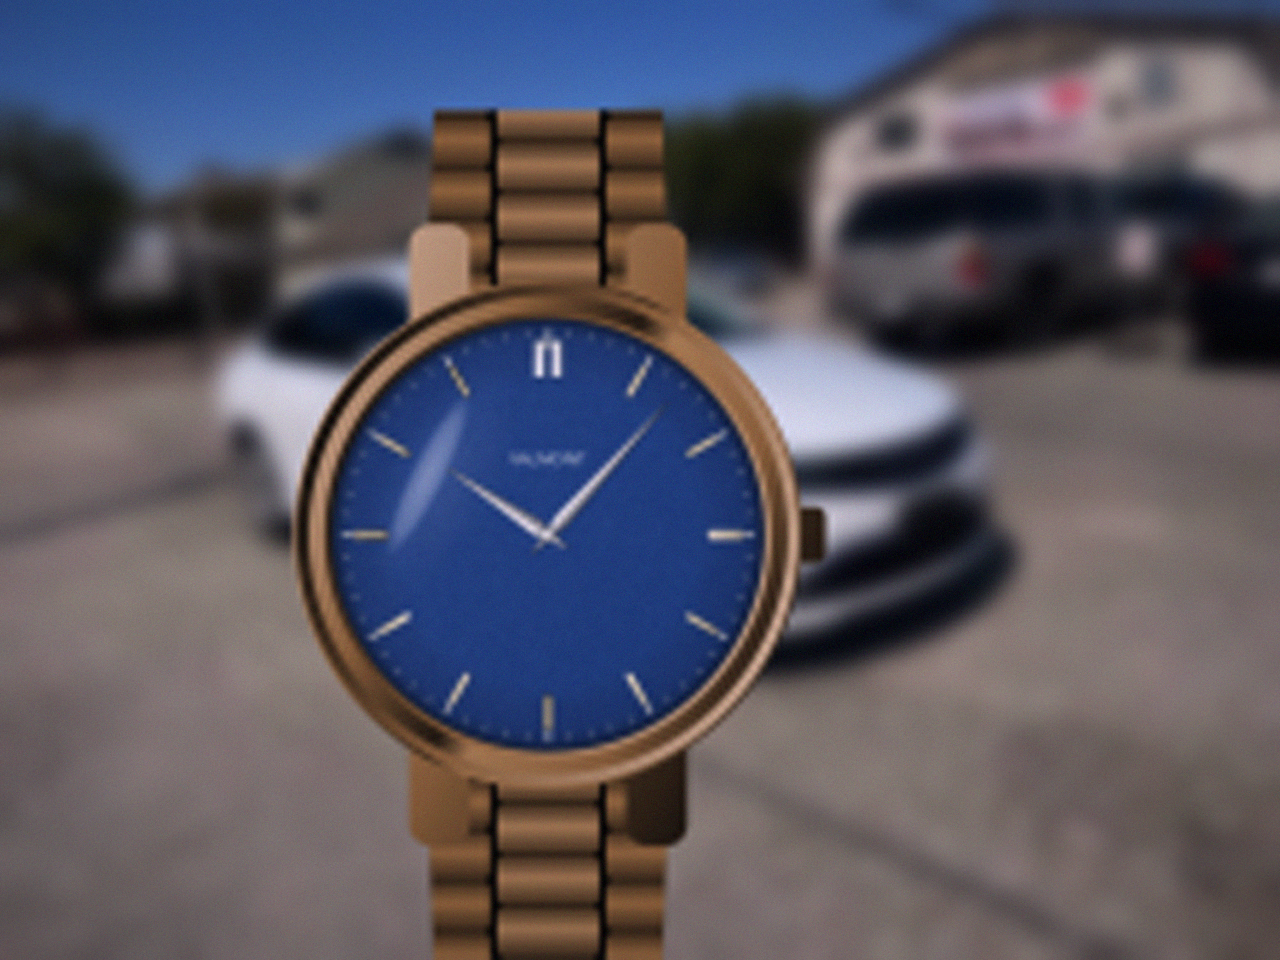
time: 10:07
